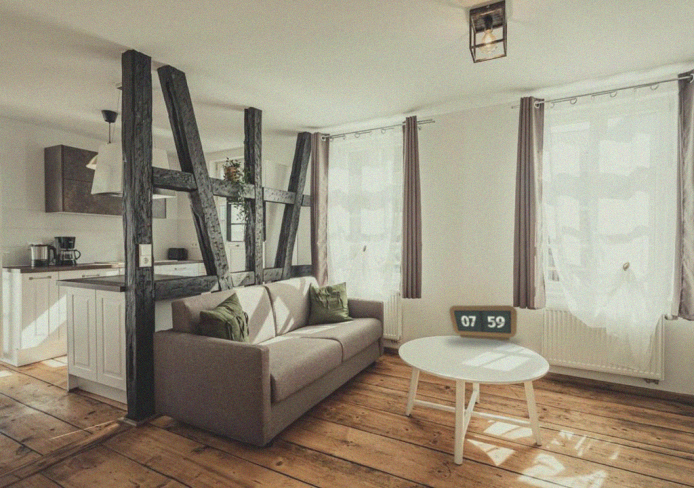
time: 7:59
